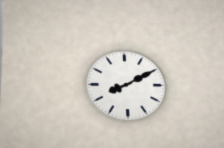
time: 8:10
